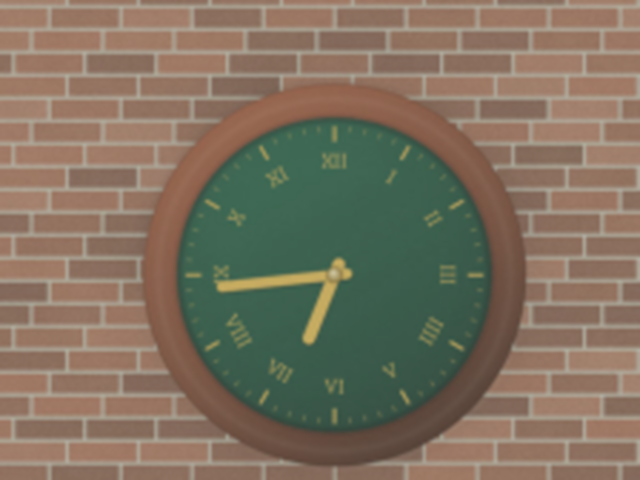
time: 6:44
